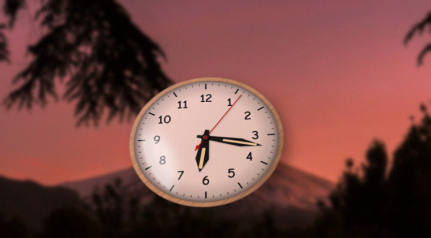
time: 6:17:06
